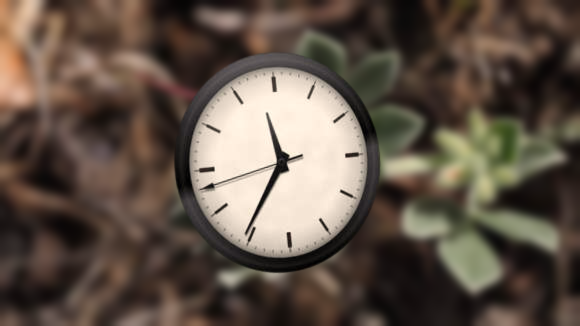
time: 11:35:43
